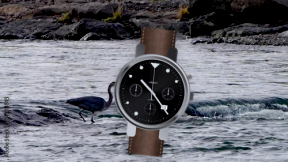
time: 10:23
